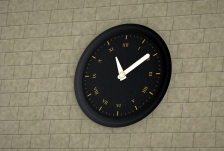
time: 11:09
